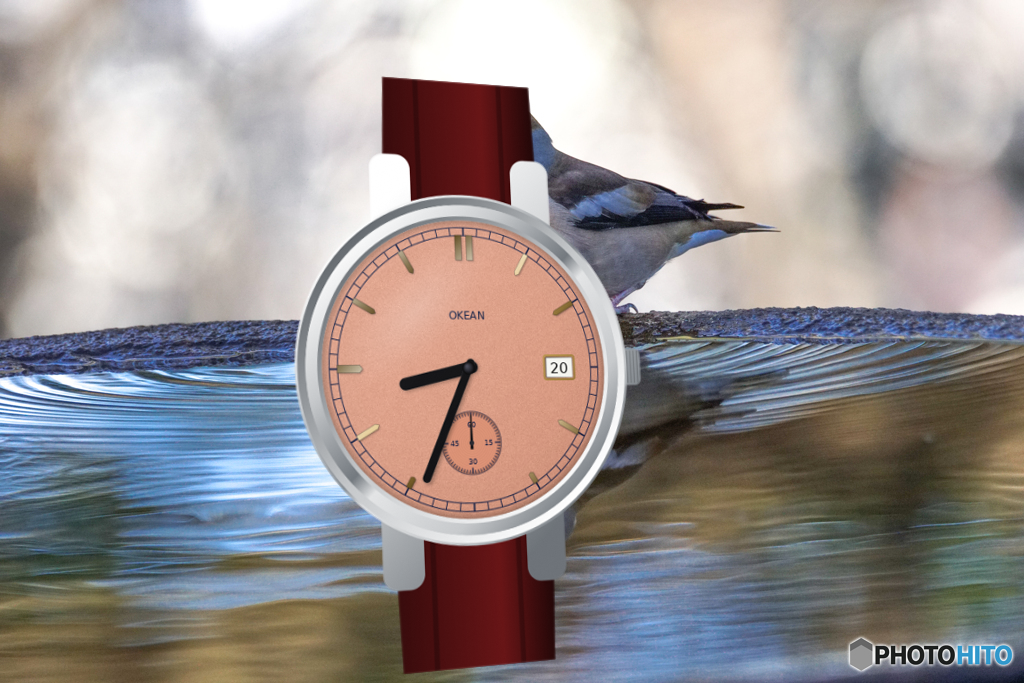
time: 8:34
